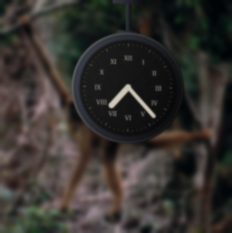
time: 7:23
